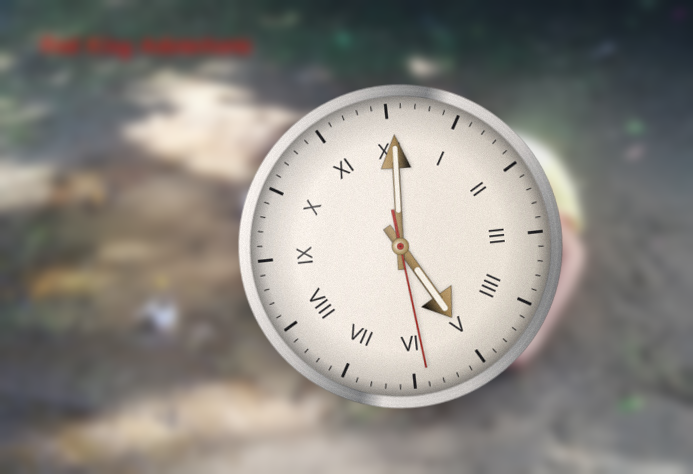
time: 5:00:29
